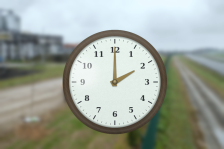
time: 2:00
